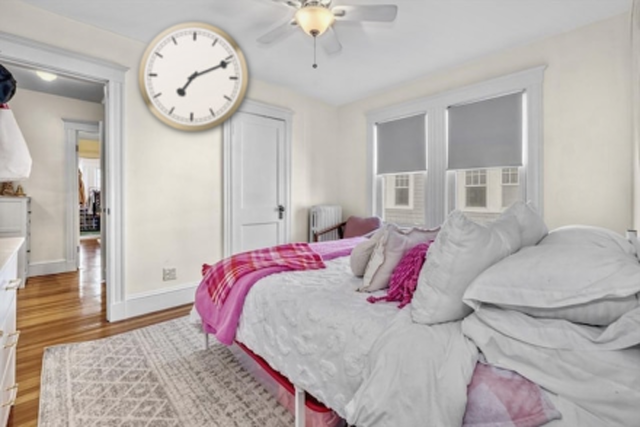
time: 7:11
